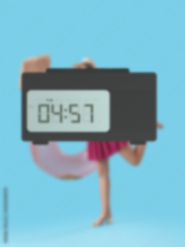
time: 4:57
